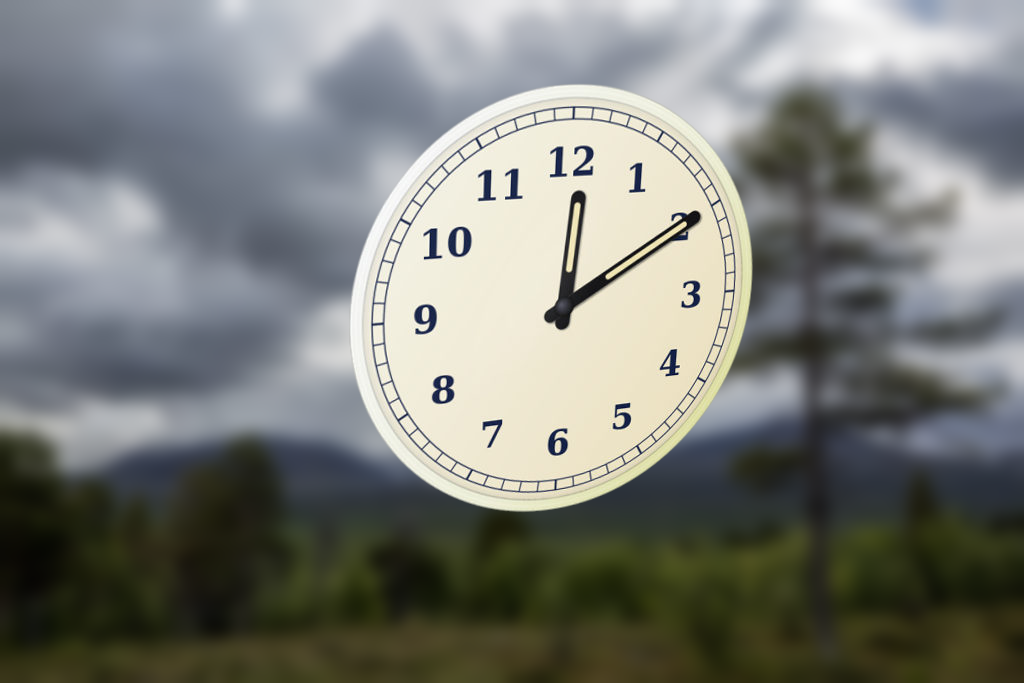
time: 12:10
